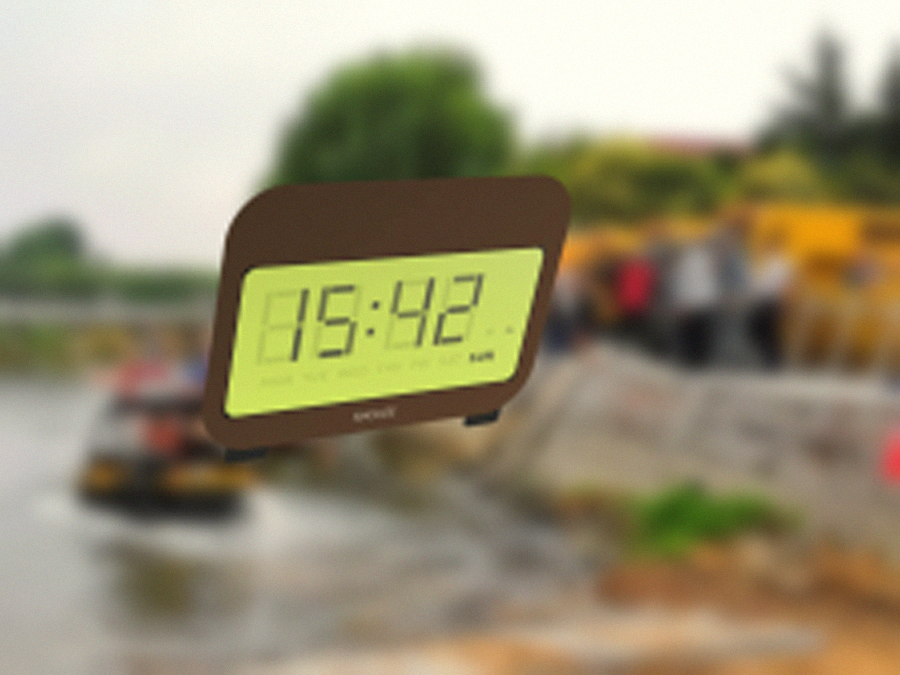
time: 15:42
